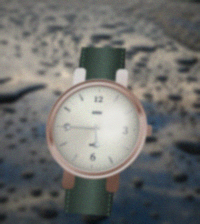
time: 5:45
